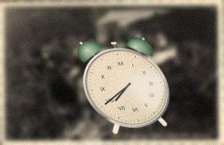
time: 7:40
